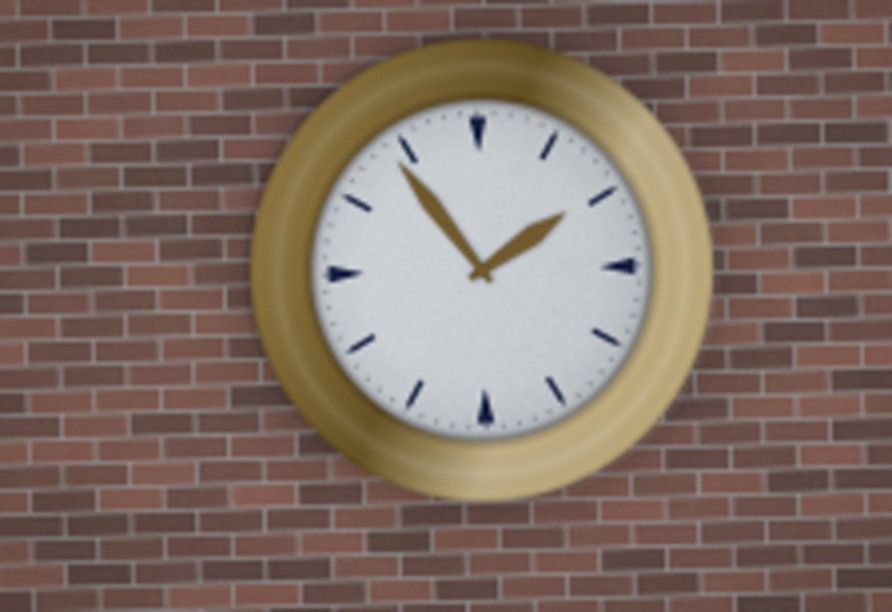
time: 1:54
